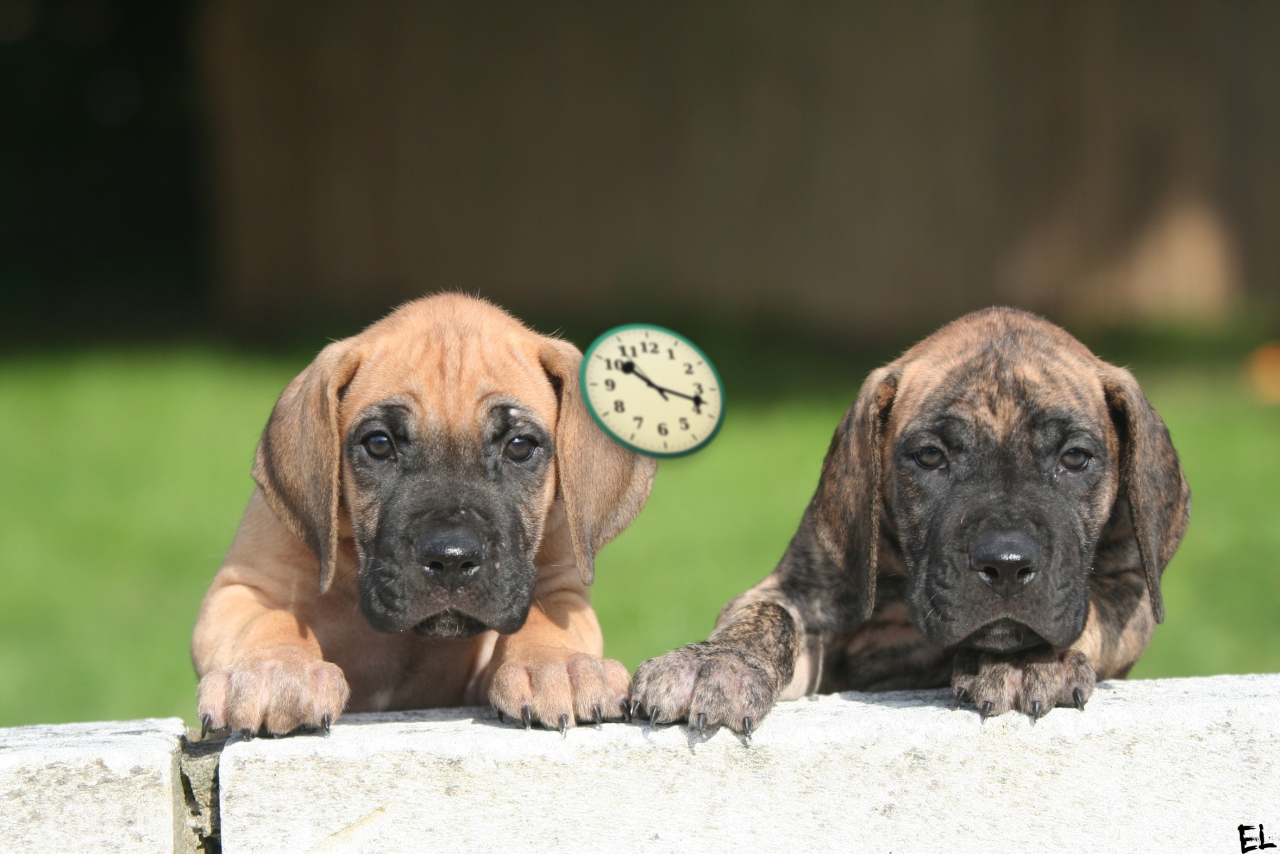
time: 10:17:54
